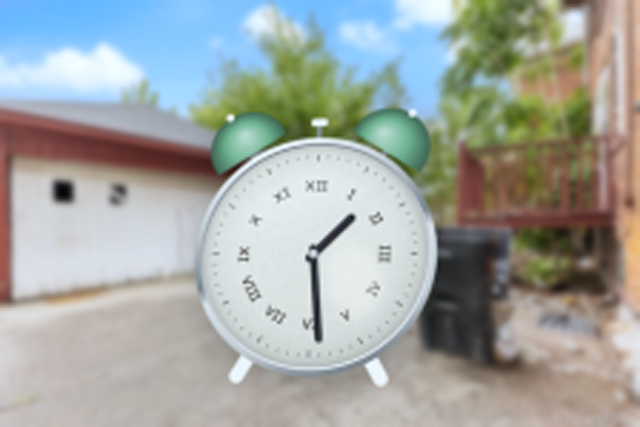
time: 1:29
